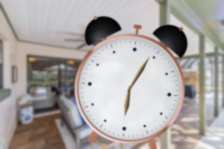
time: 6:04
